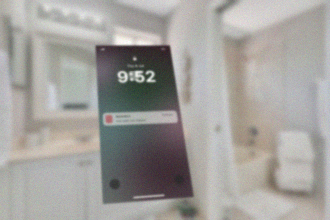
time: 9:52
